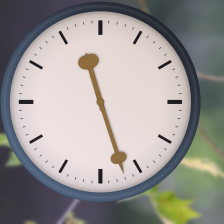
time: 11:27
